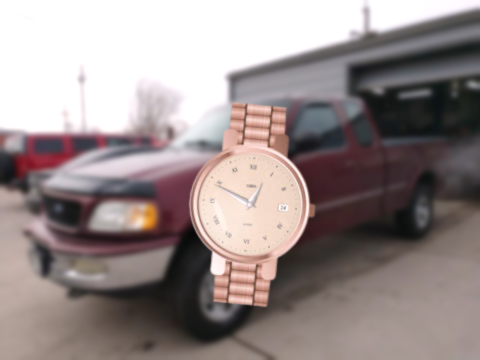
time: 12:49
